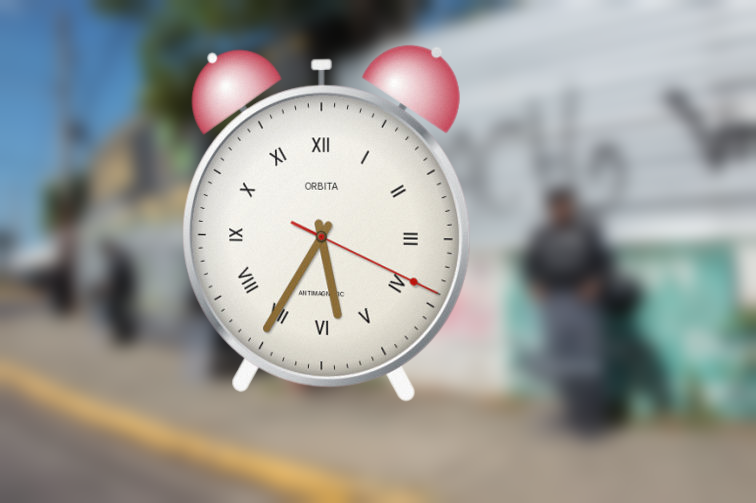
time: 5:35:19
